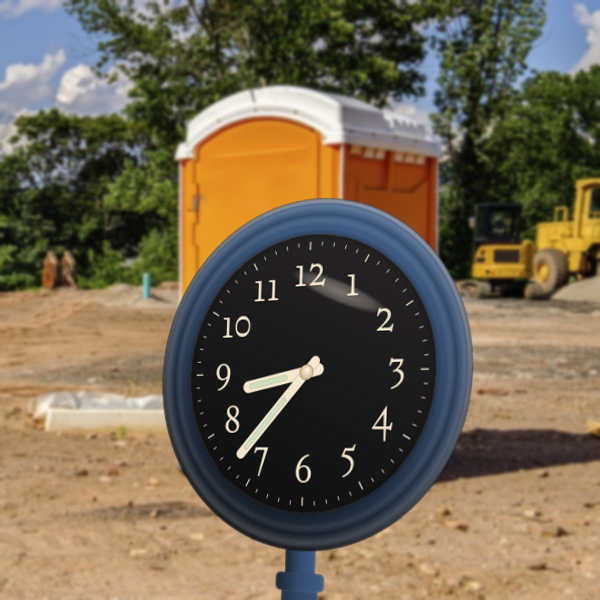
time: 8:37
